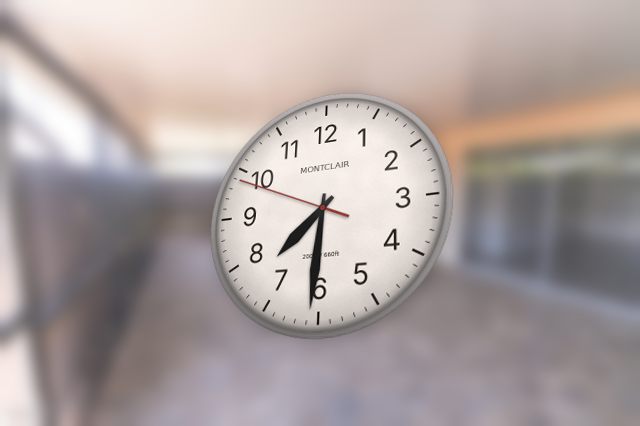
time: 7:30:49
